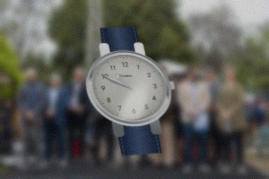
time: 10:50
